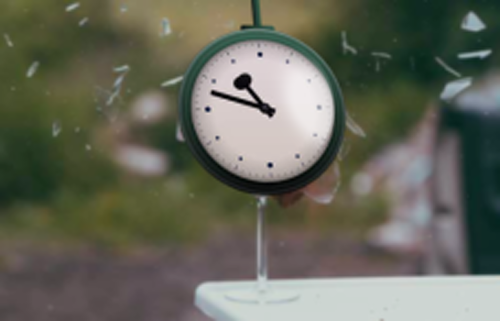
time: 10:48
